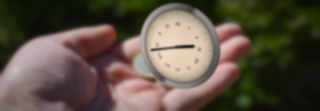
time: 2:43
